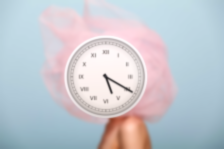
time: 5:20
